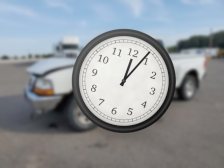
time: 12:04
